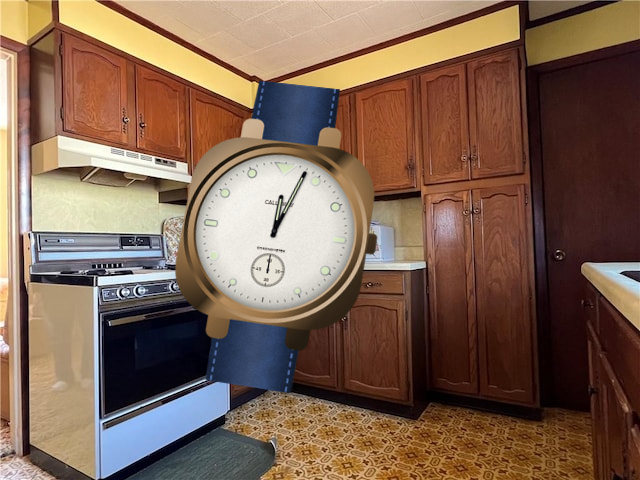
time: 12:03
